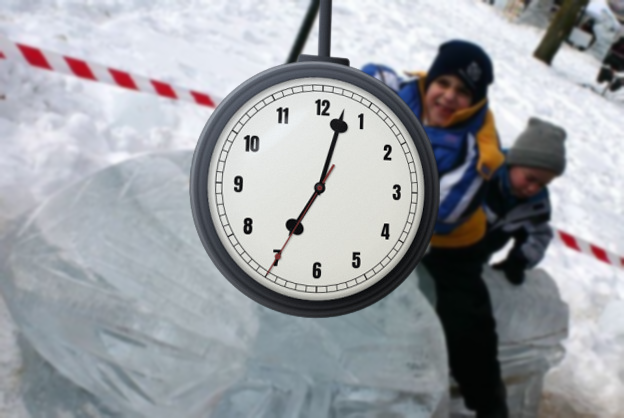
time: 7:02:35
